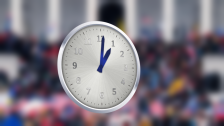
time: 1:01
